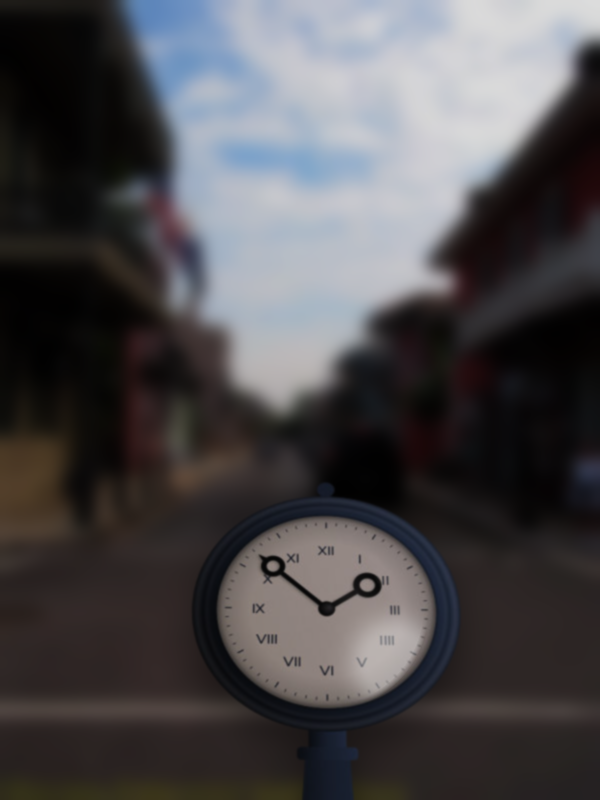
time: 1:52
